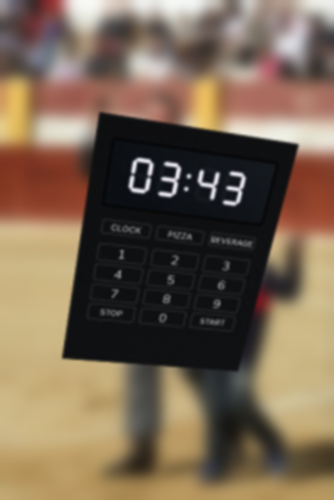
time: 3:43
